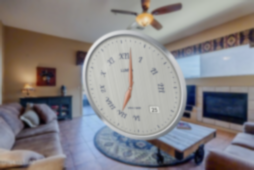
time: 7:02
